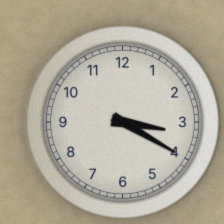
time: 3:20
